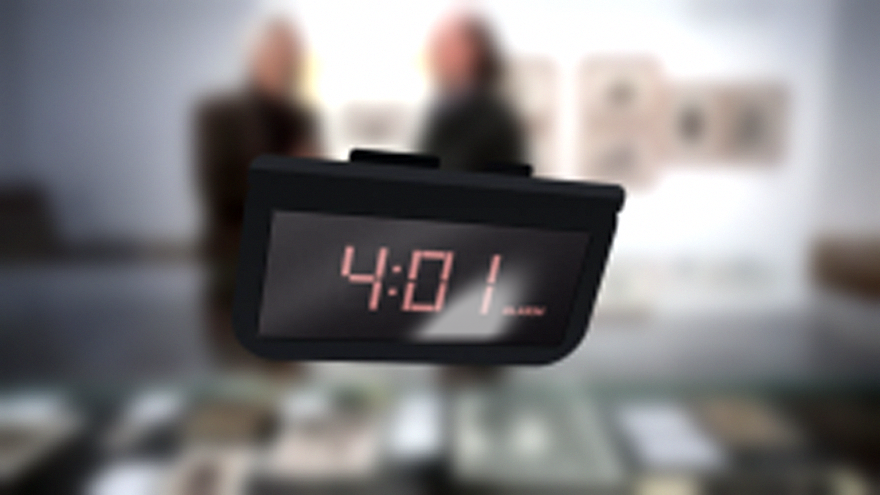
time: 4:01
